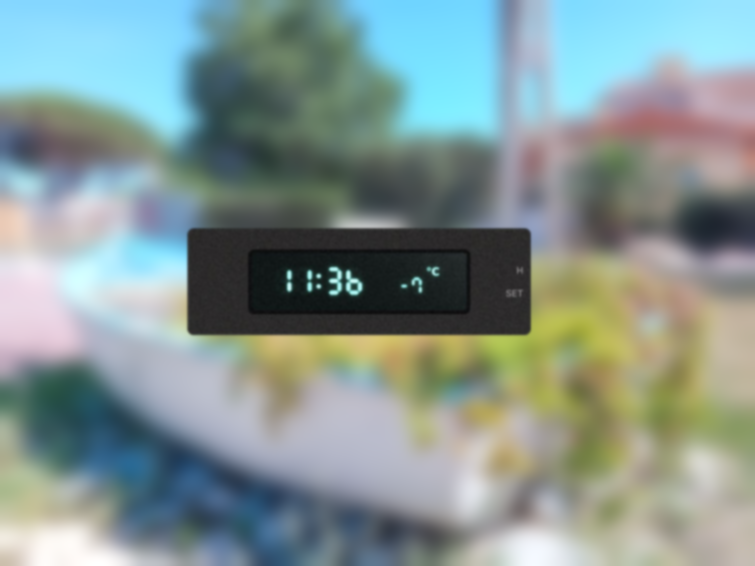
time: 11:36
